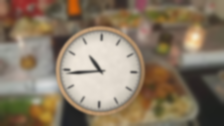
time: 10:44
